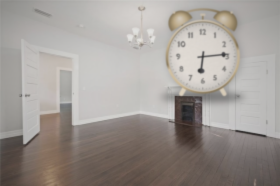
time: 6:14
